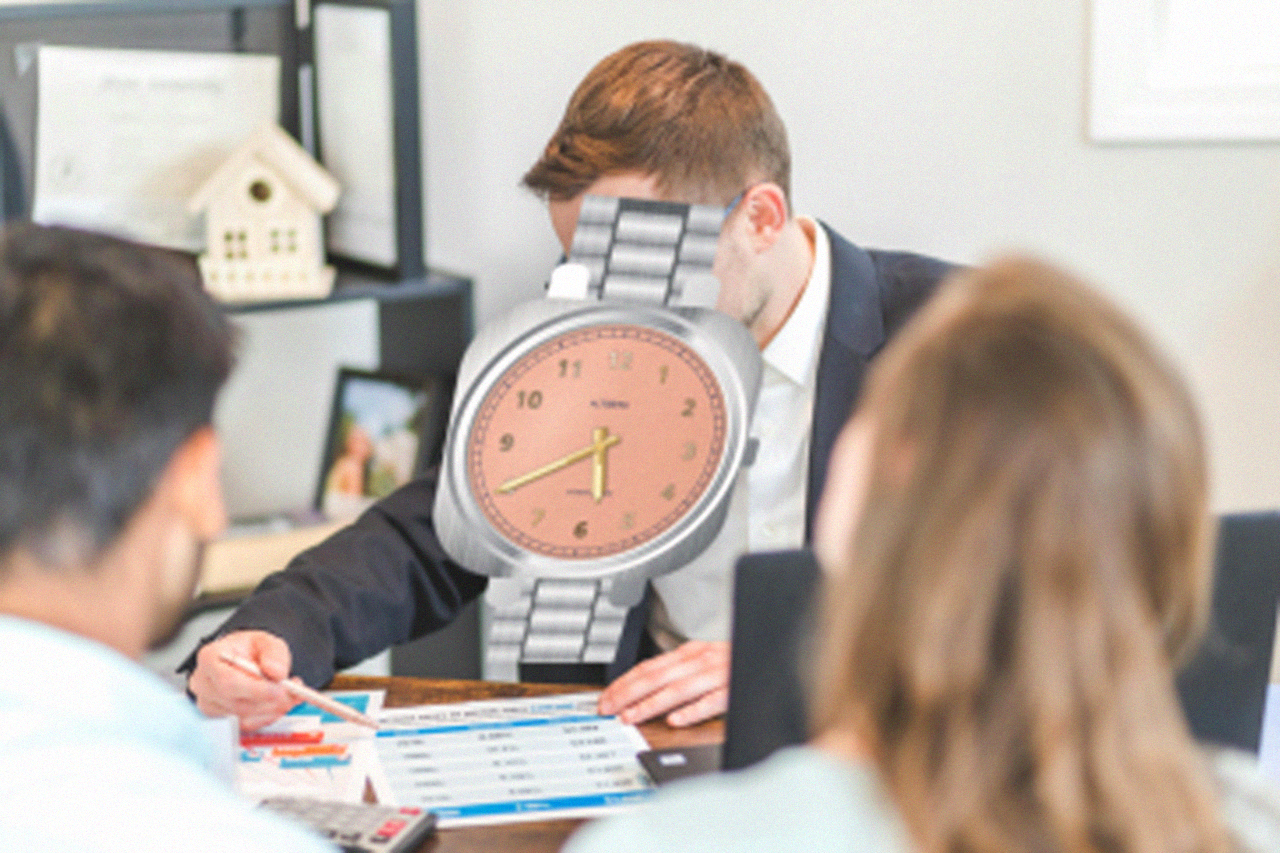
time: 5:40
